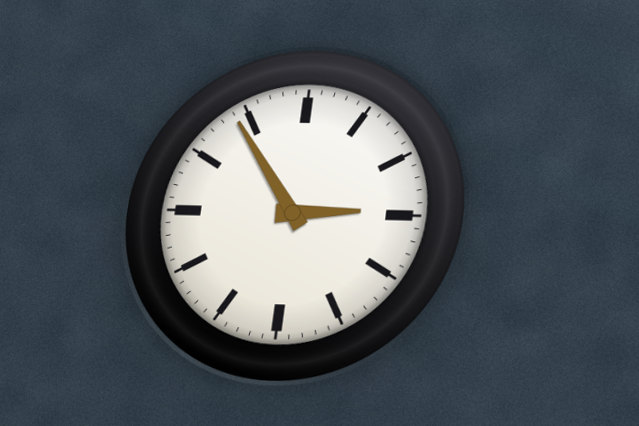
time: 2:54
